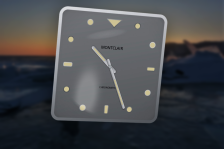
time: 10:26
